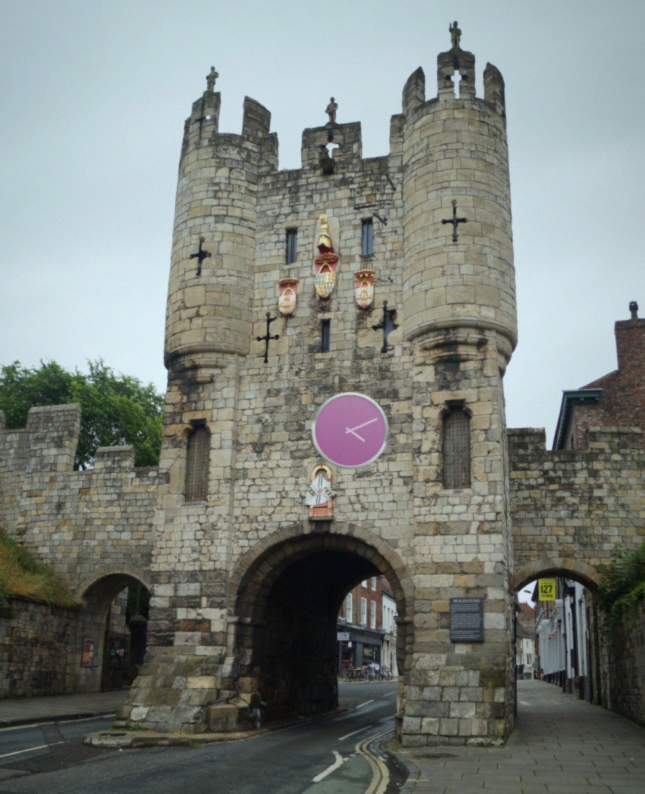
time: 4:11
